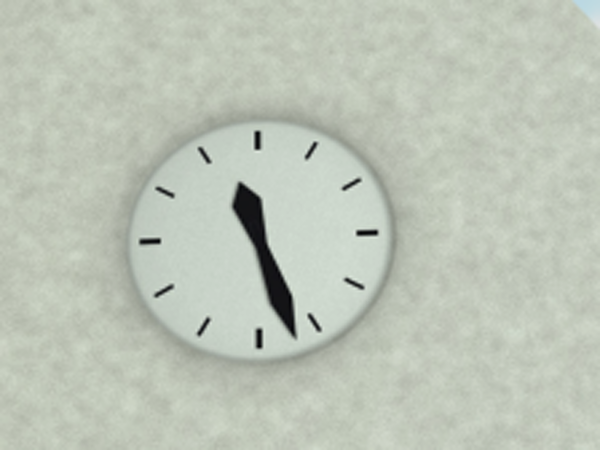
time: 11:27
